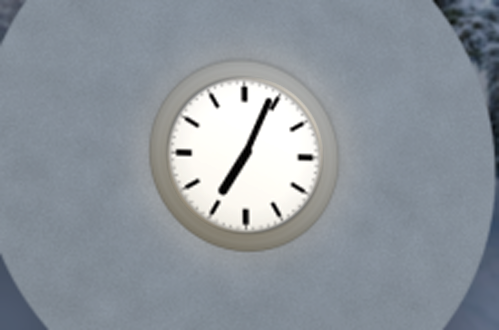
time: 7:04
